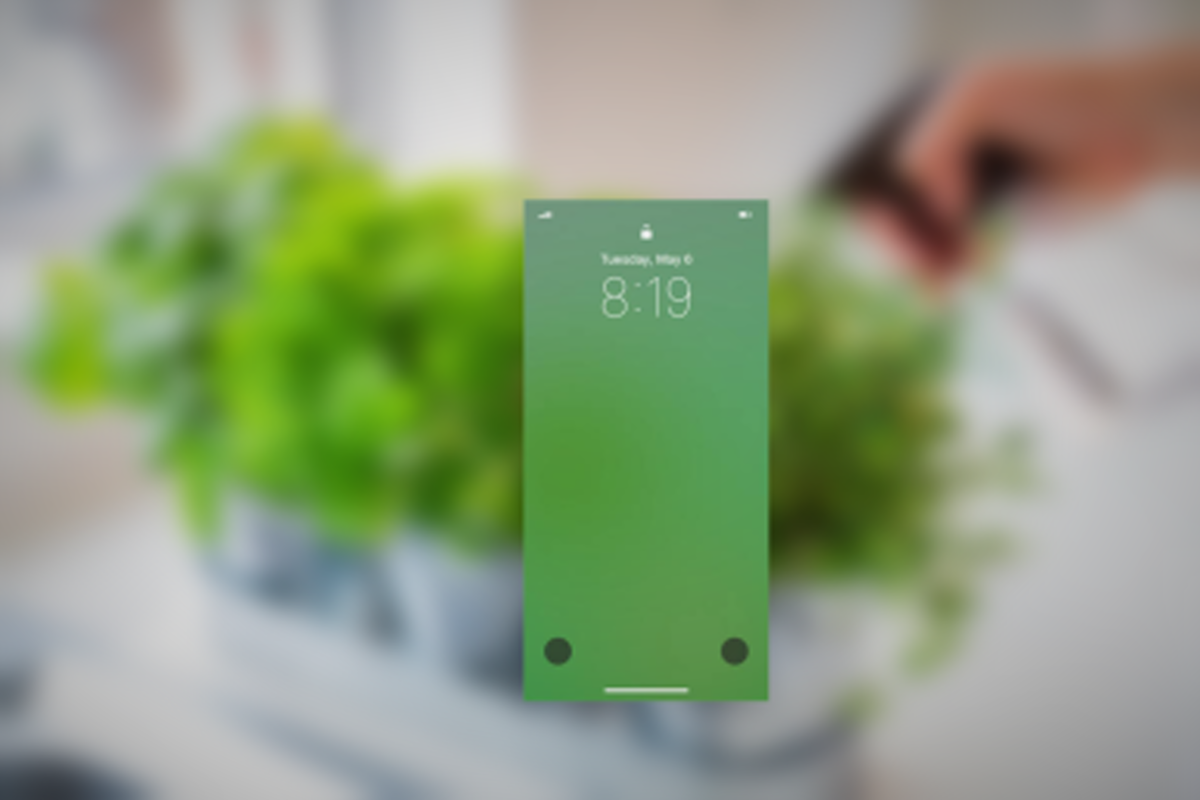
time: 8:19
